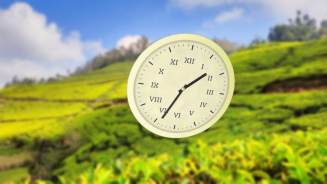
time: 1:34
